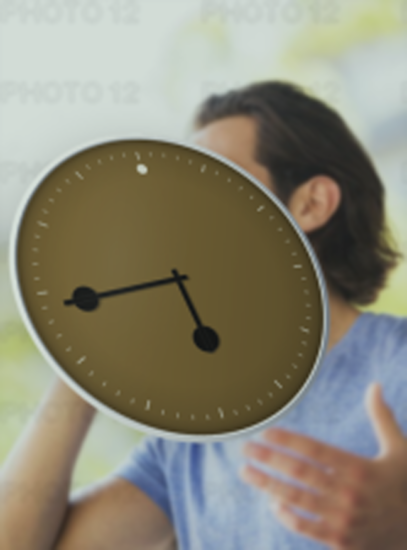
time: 5:44
